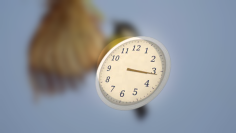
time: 3:16
